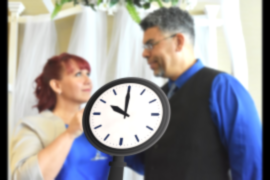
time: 10:00
